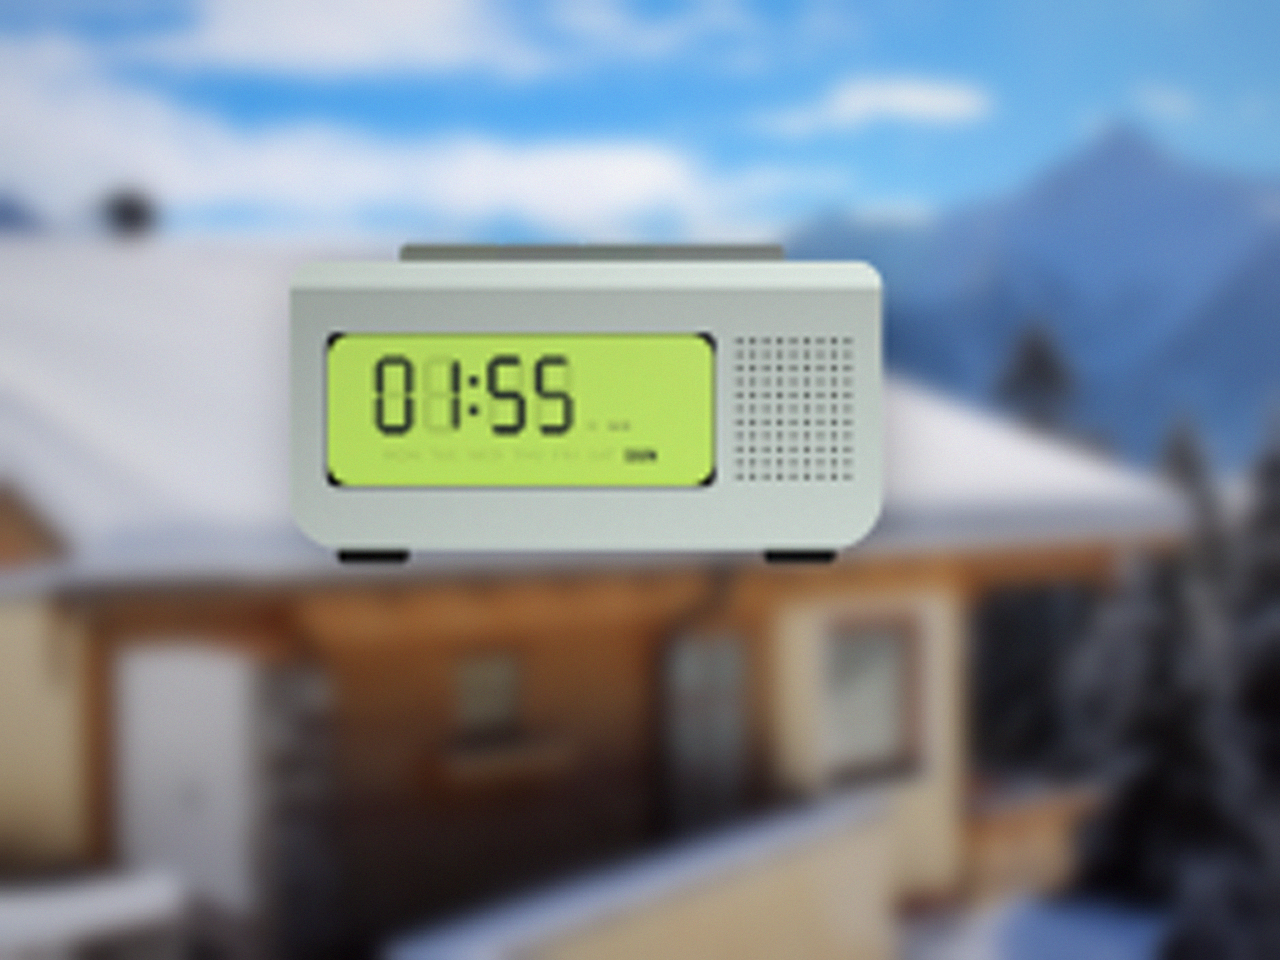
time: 1:55
